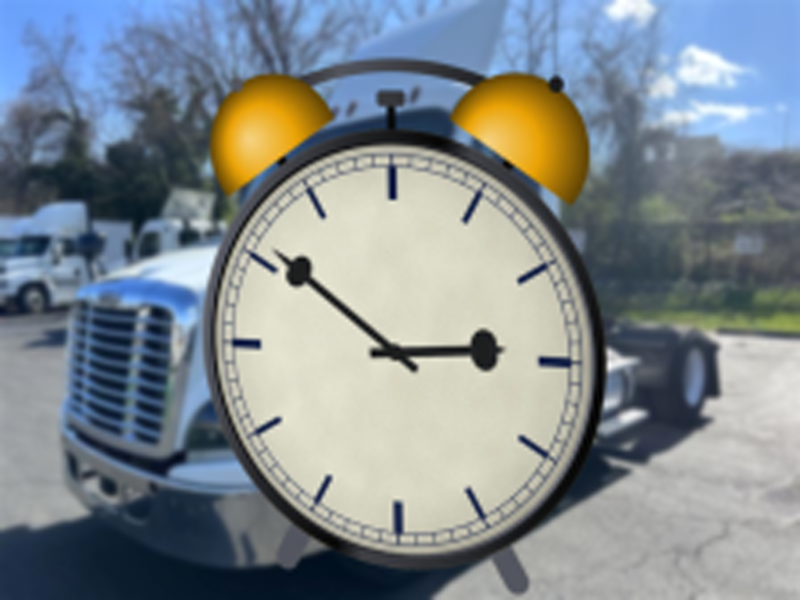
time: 2:51
